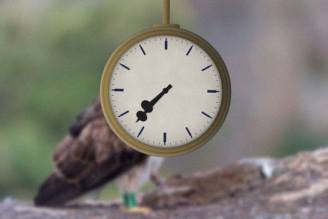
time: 7:37
